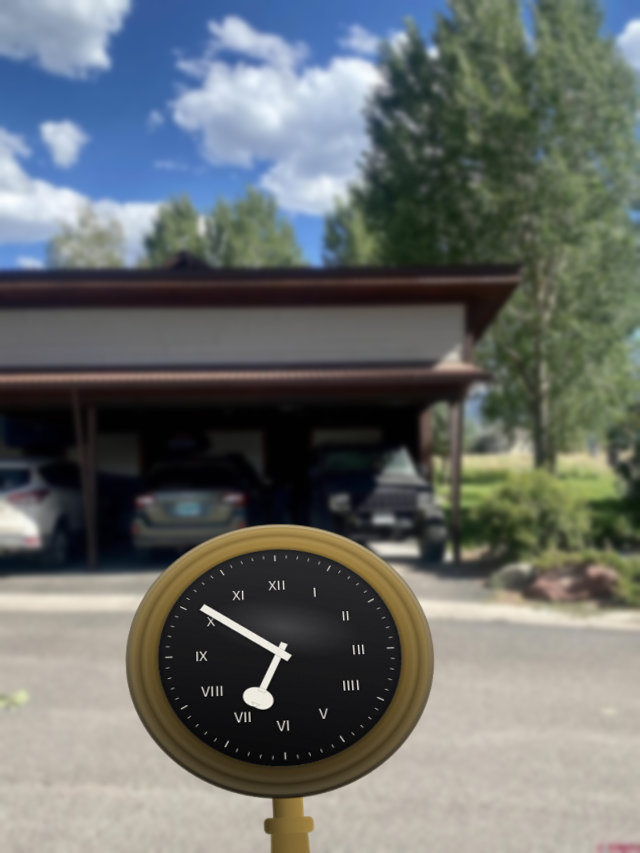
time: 6:51
